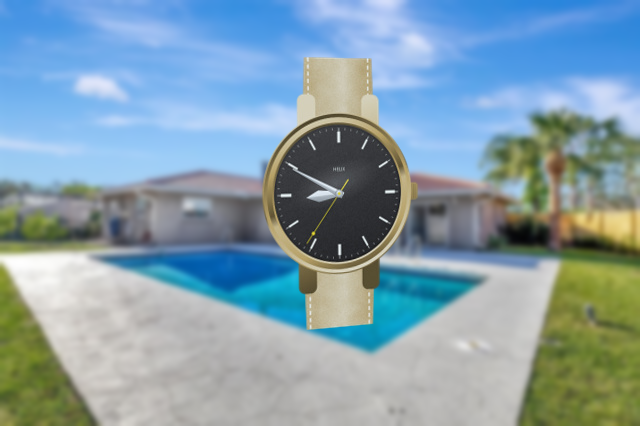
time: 8:49:36
